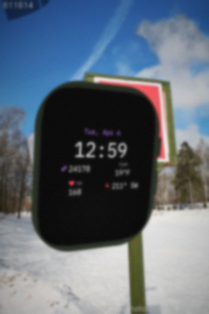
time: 12:59
